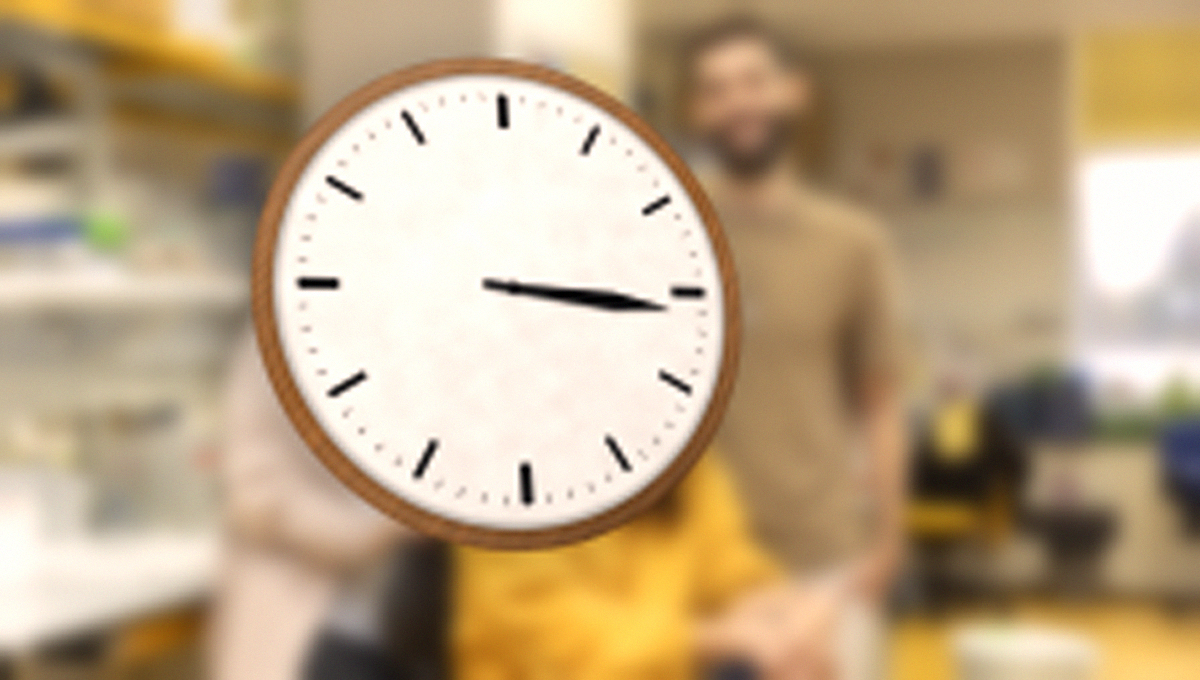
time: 3:16
